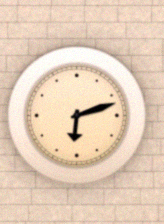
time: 6:12
